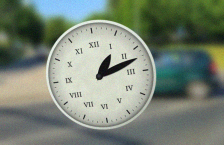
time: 1:12
